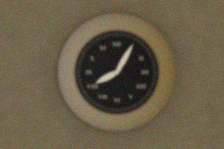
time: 8:05
